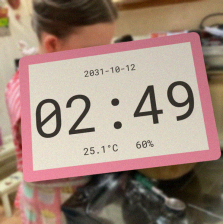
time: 2:49
